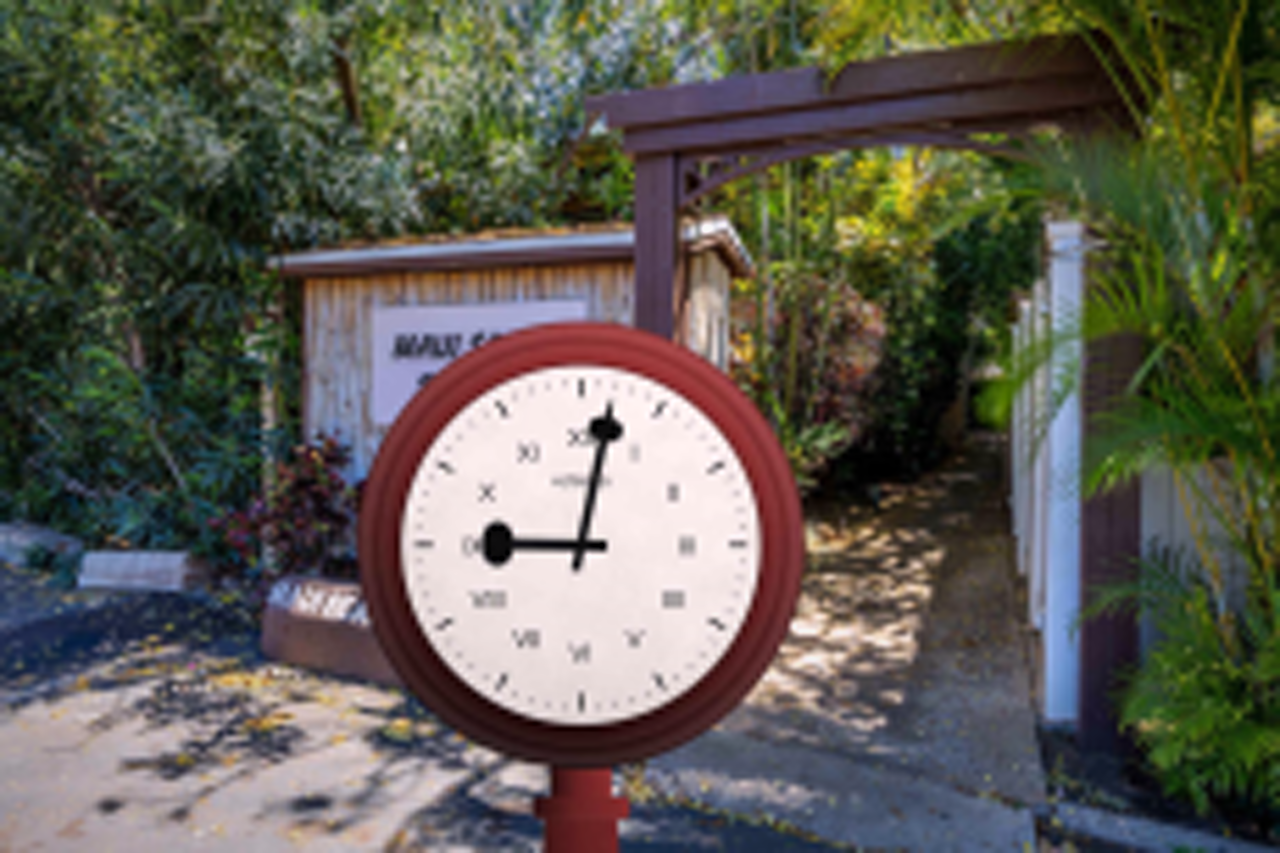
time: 9:02
